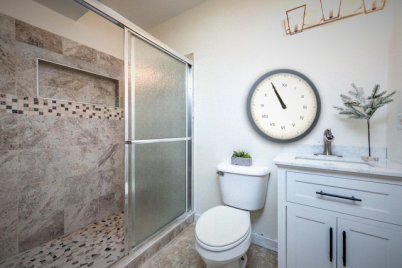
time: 10:55
